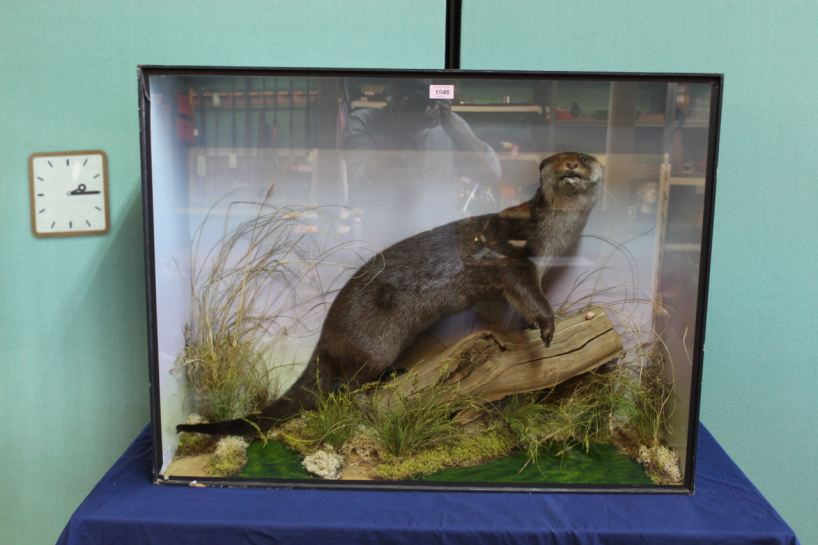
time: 2:15
